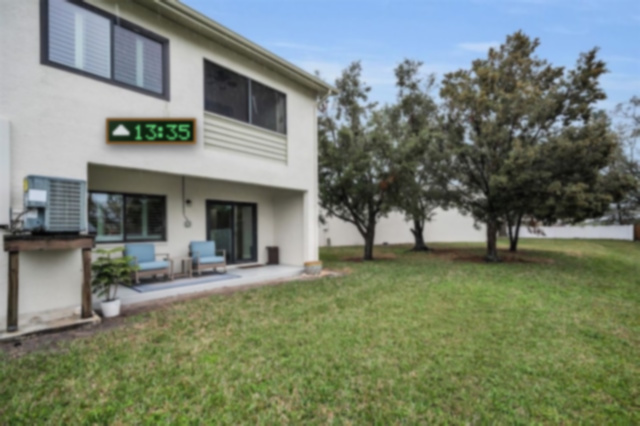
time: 13:35
